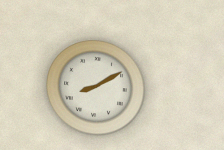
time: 8:09
